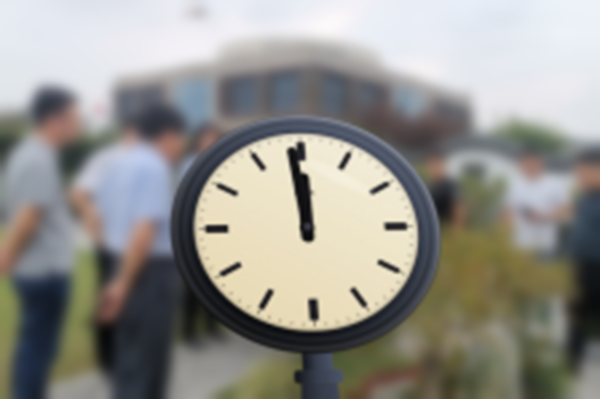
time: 11:59
